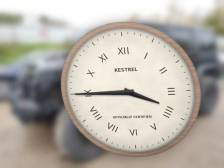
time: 3:45
